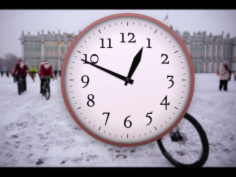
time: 12:49
